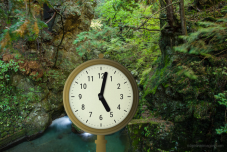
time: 5:02
